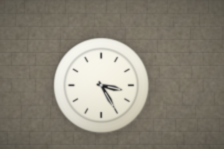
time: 3:25
